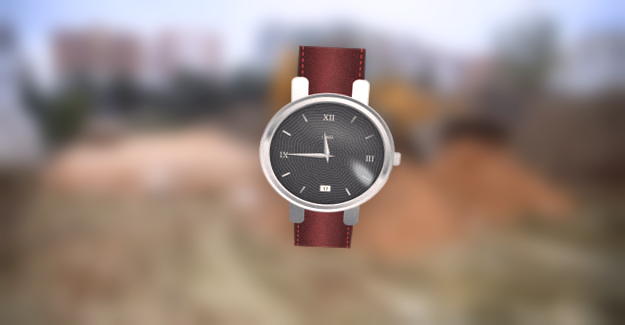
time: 11:45
